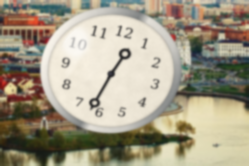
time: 12:32
